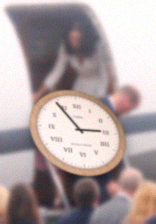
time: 2:54
